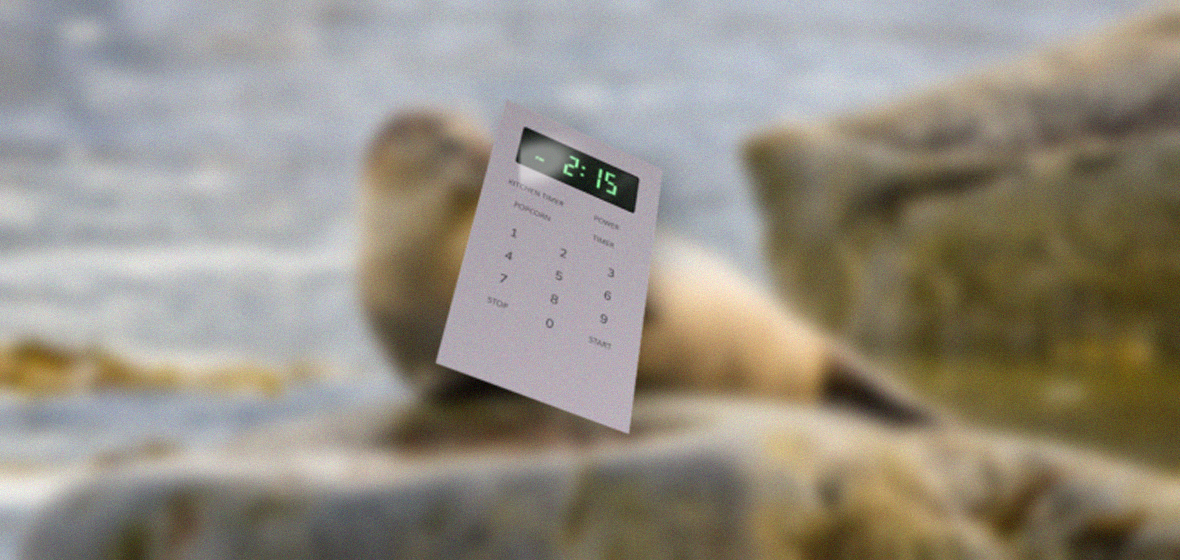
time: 2:15
